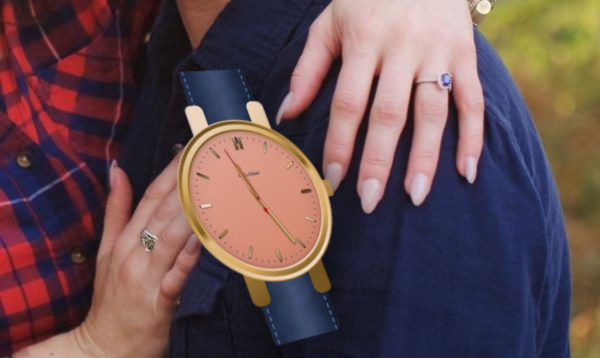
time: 11:25:57
